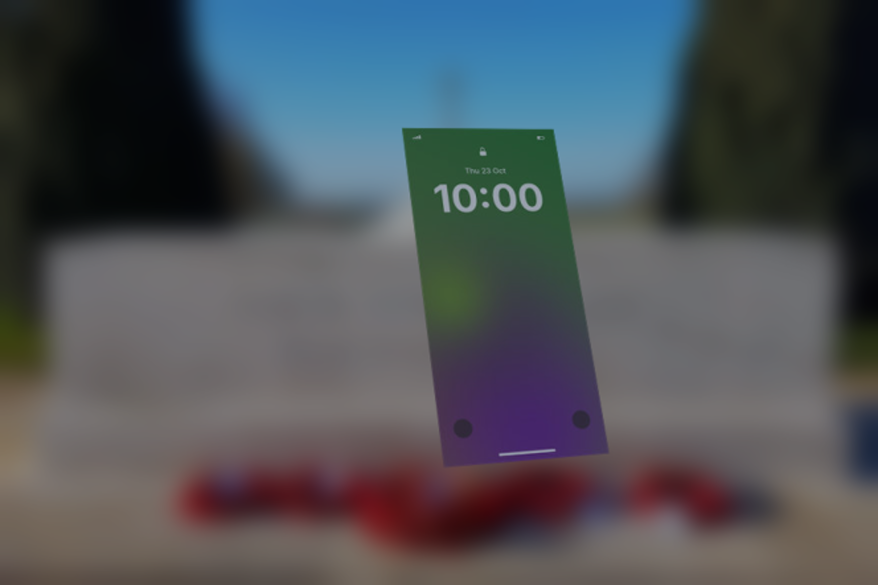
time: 10:00
